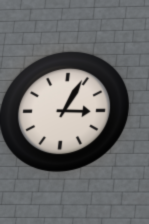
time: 3:04
